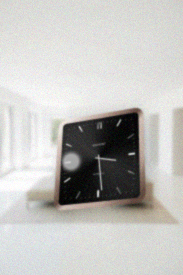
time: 3:29
